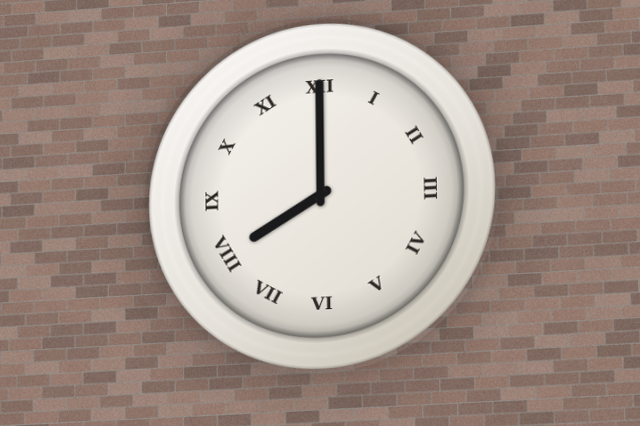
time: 8:00
